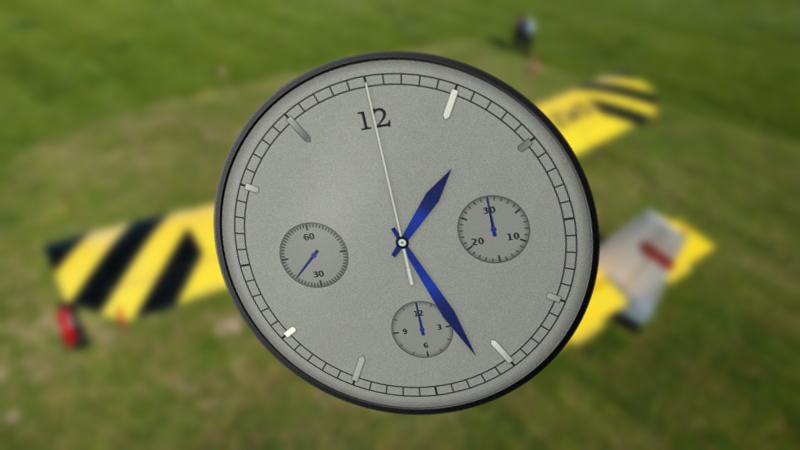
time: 1:26:38
